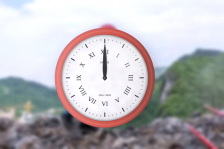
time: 12:00
